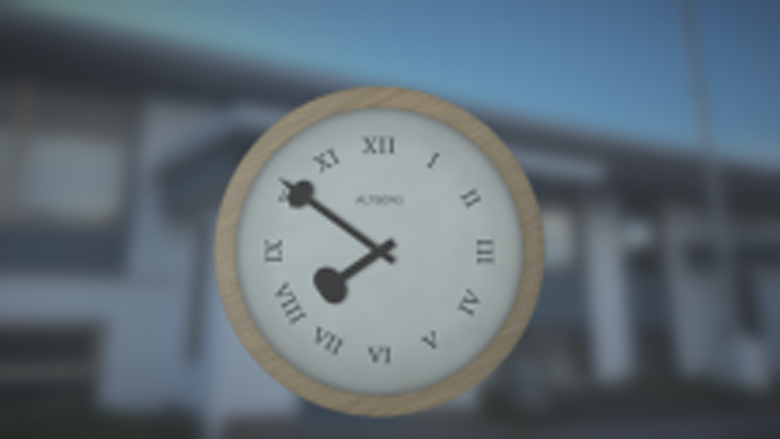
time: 7:51
